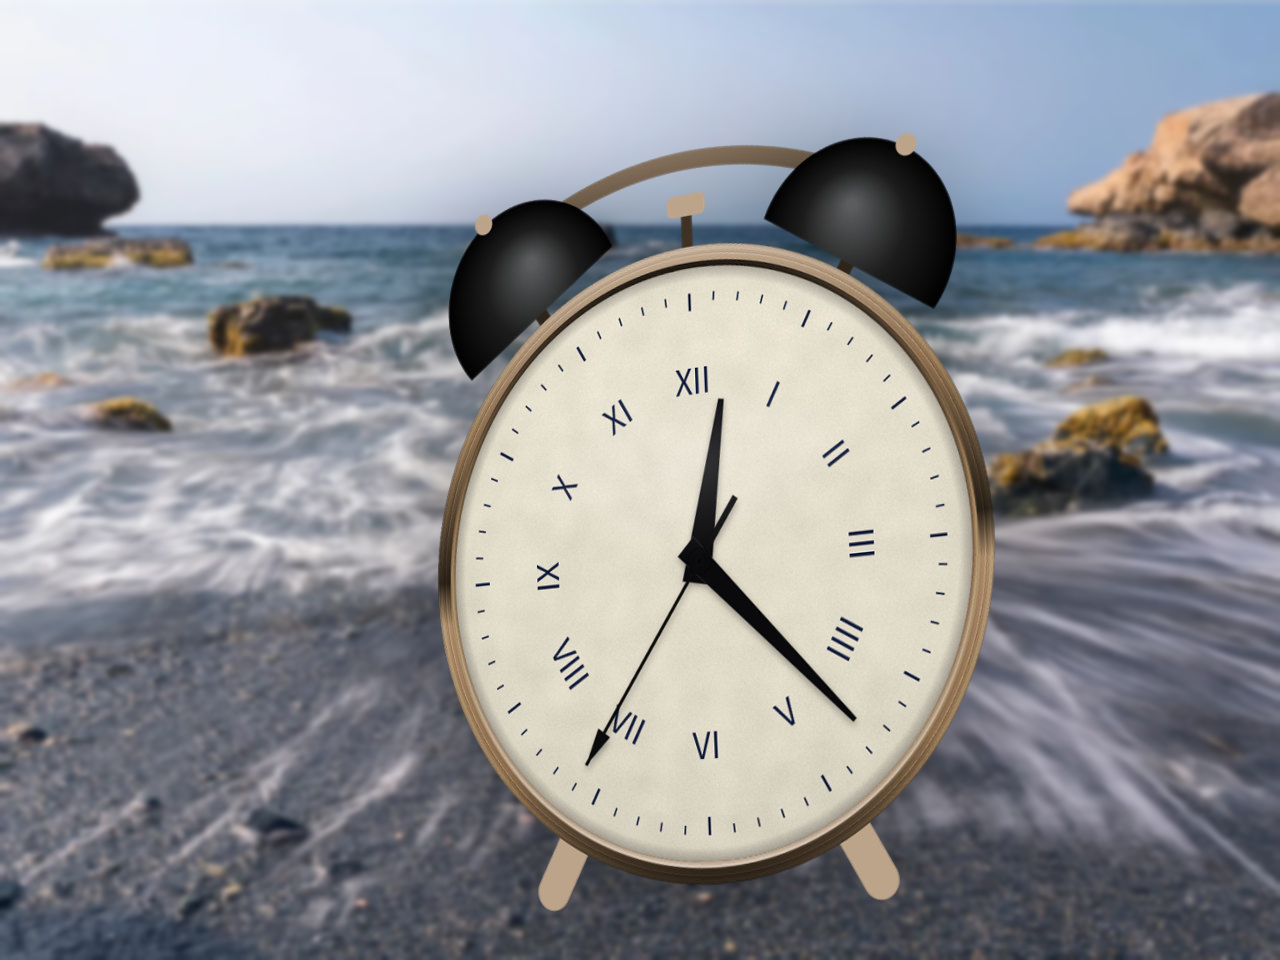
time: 12:22:36
